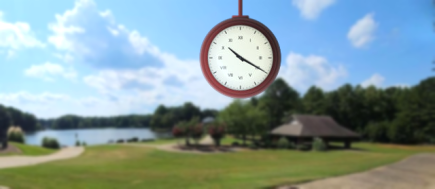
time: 10:20
